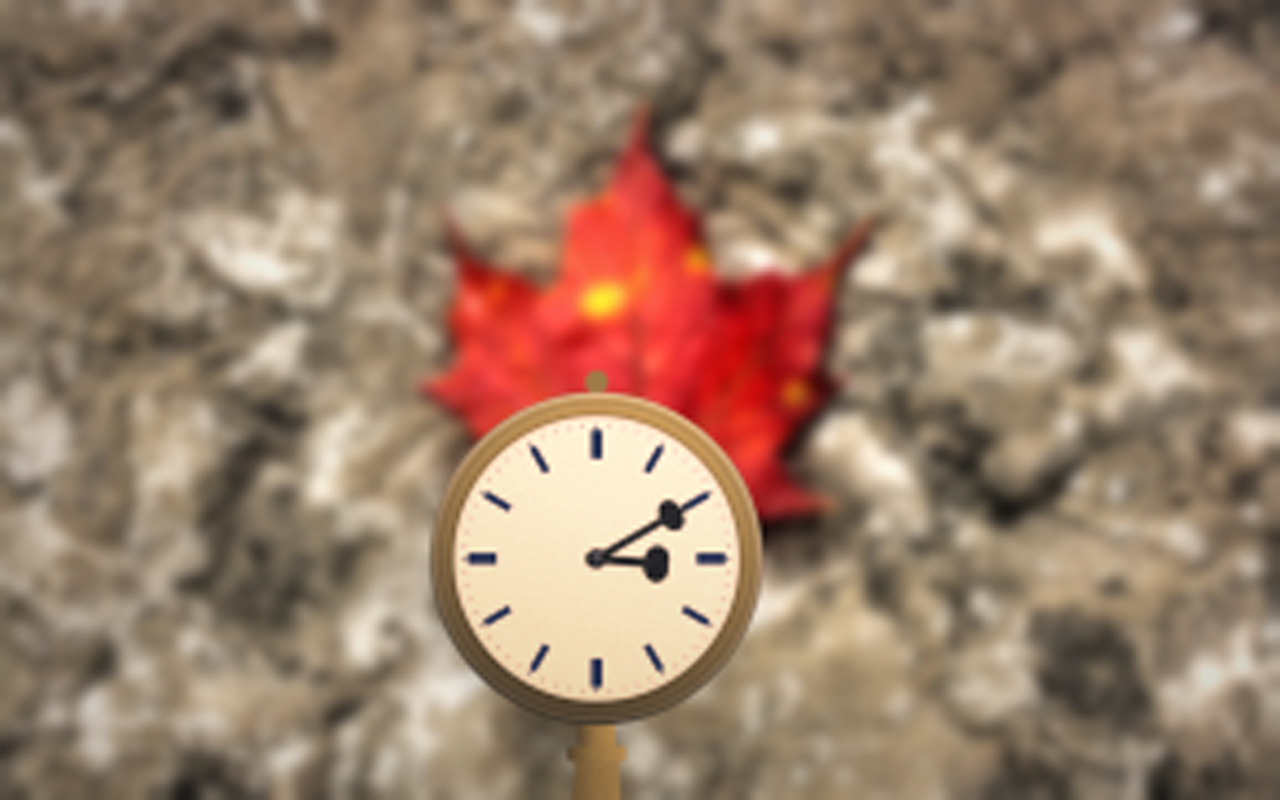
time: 3:10
